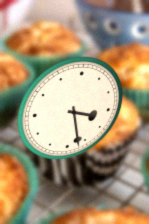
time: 3:27
